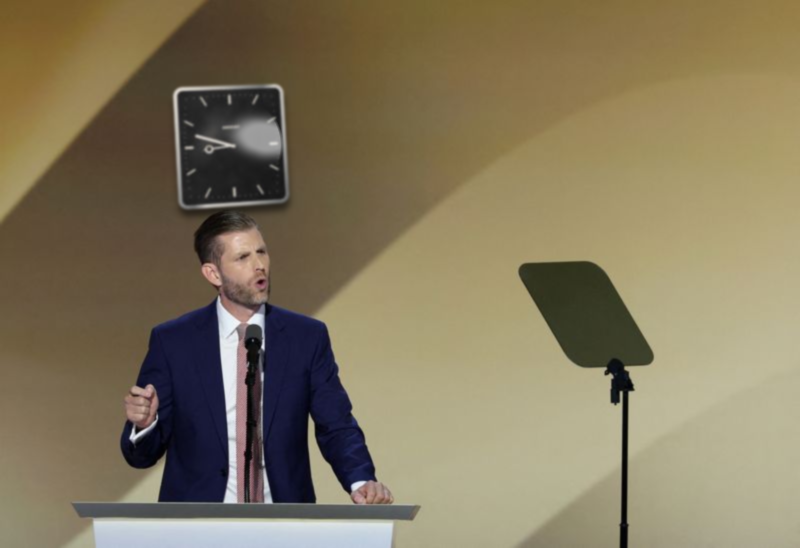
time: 8:48
